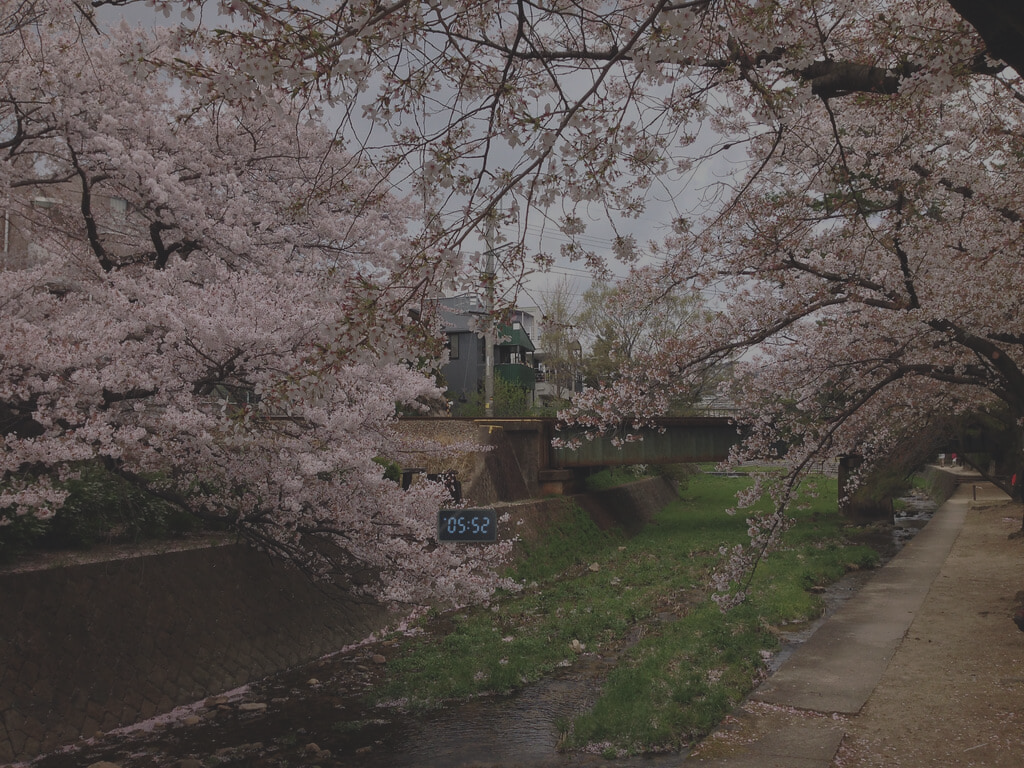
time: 5:52
